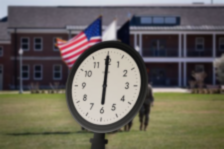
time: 6:00
